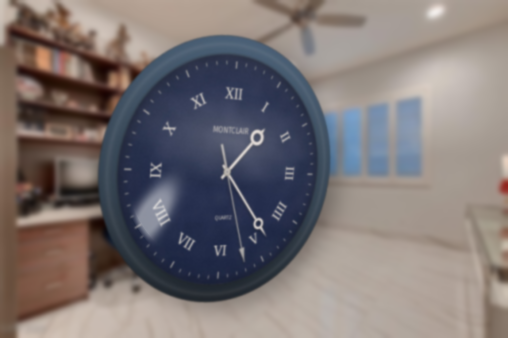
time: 1:23:27
